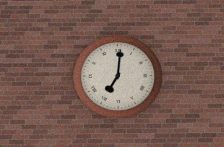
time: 7:01
